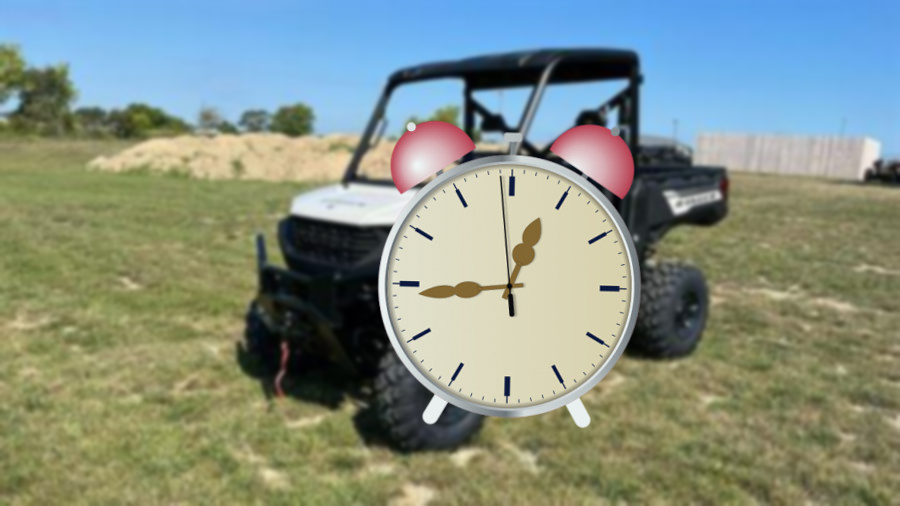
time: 12:43:59
